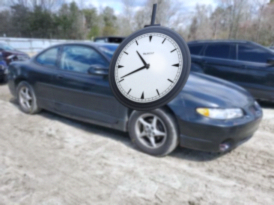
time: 10:41
